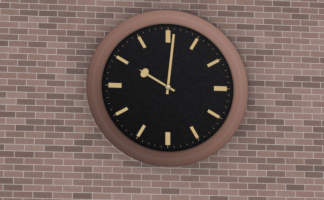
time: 10:01
